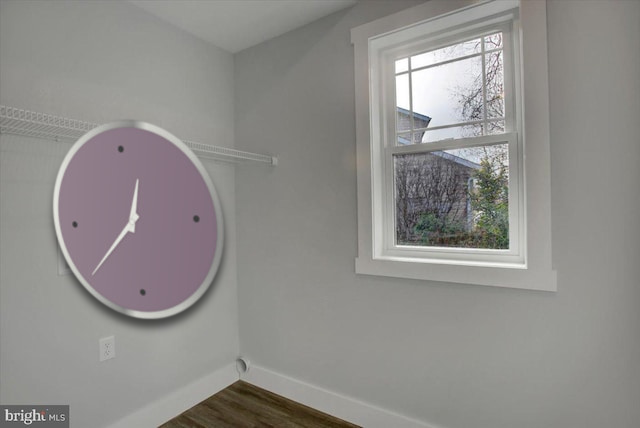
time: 12:38
